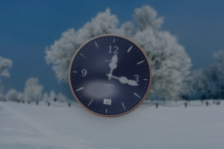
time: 12:17
